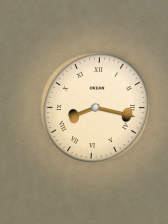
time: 8:17
